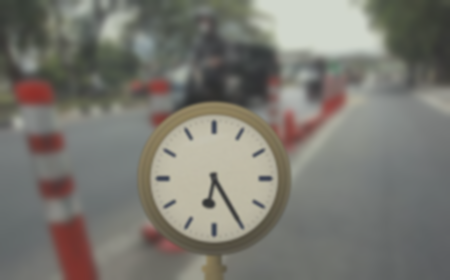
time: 6:25
